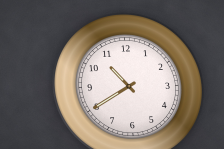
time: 10:40
